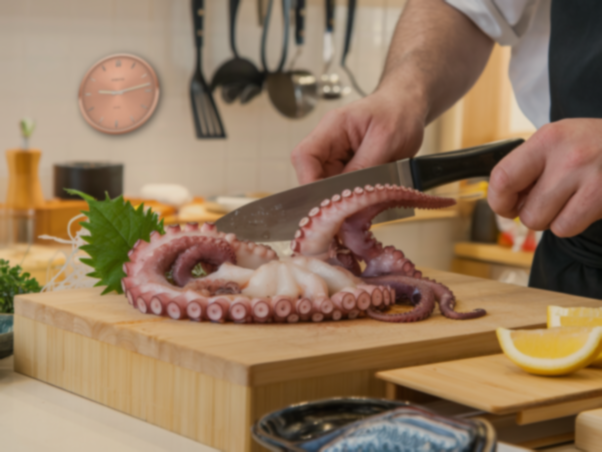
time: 9:13
